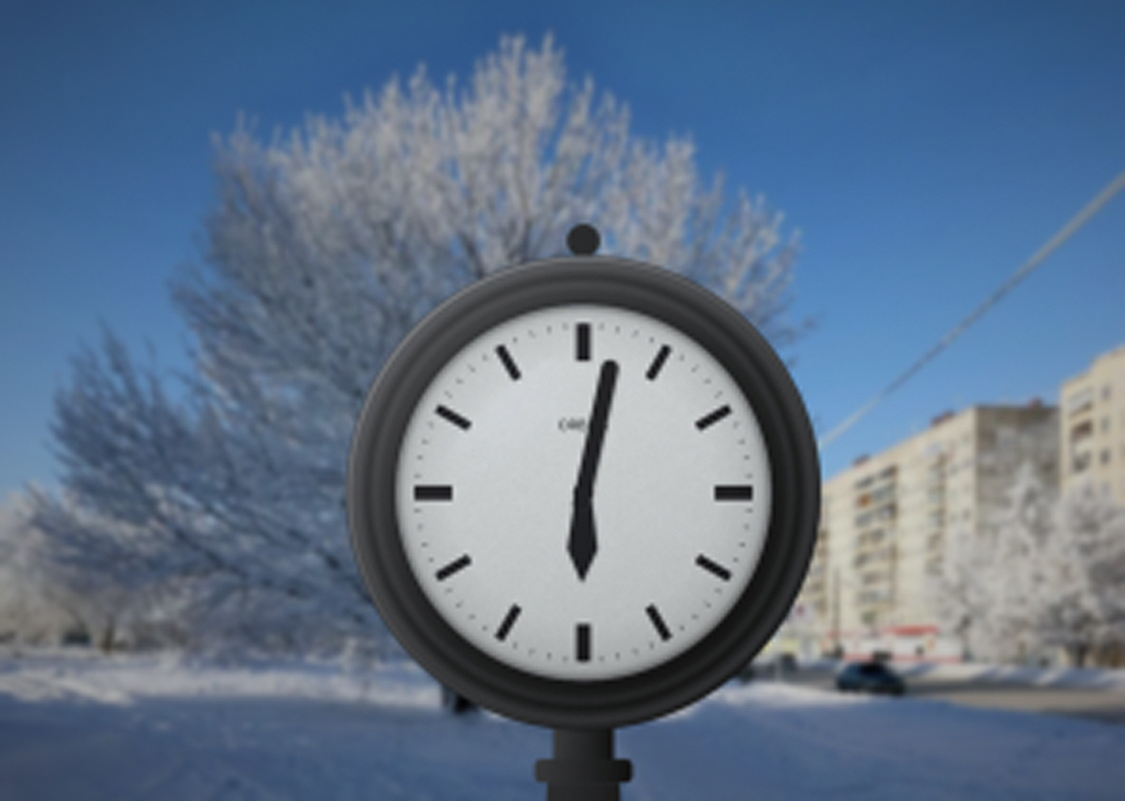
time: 6:02
